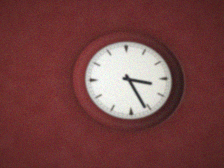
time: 3:26
